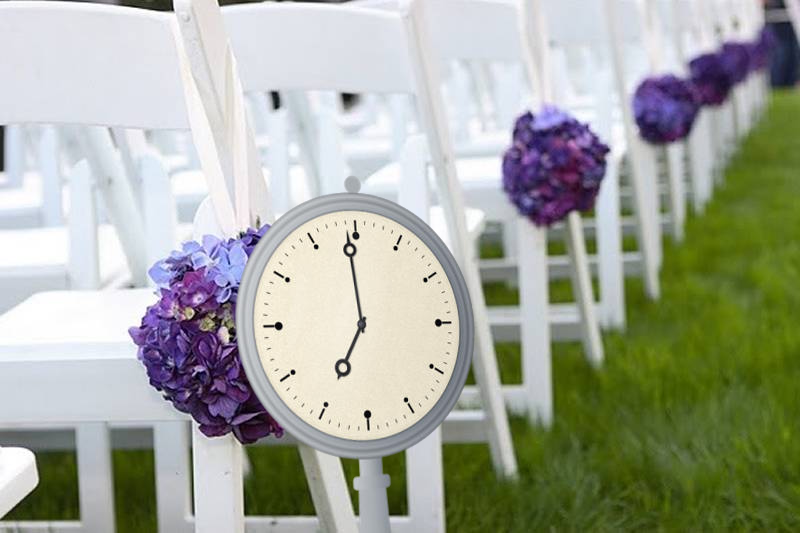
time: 6:59
